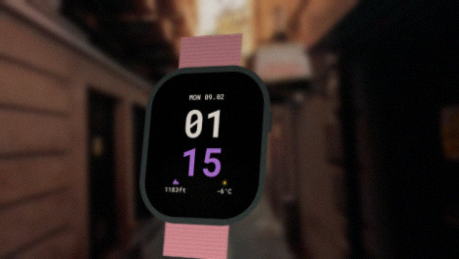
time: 1:15
